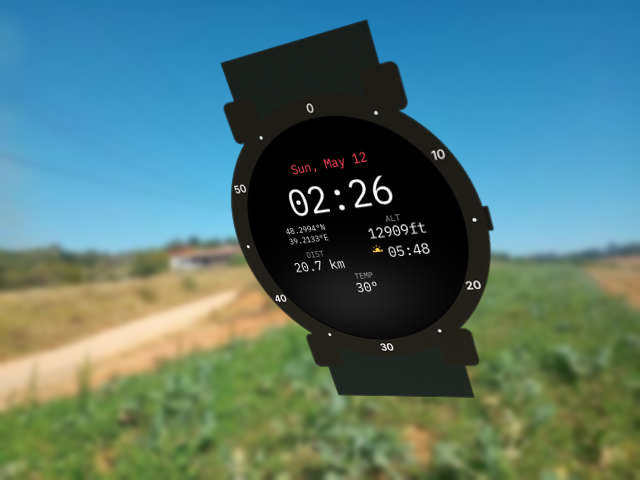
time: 2:26
